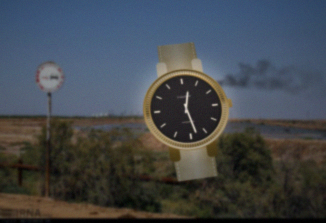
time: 12:28
